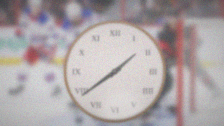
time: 1:39
